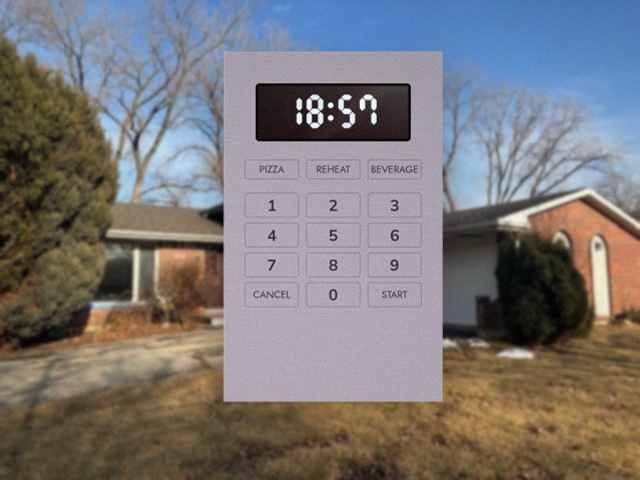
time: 18:57
